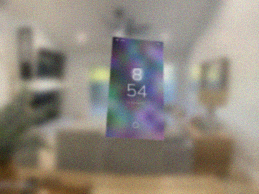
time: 8:54
